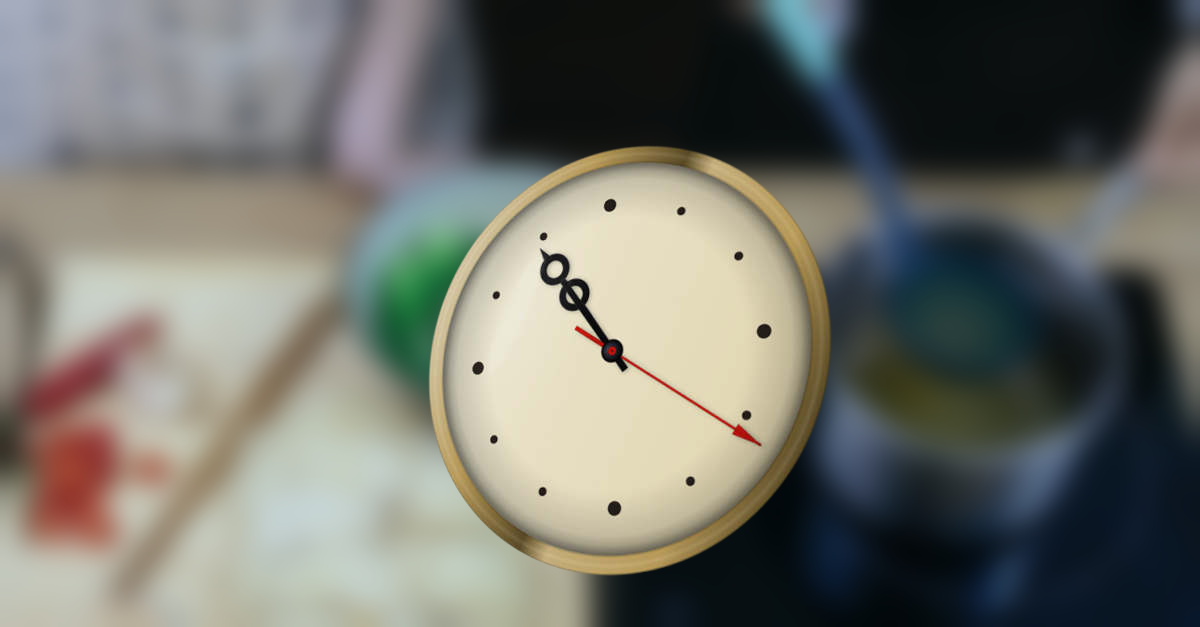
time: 10:54:21
